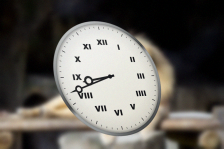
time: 8:42
